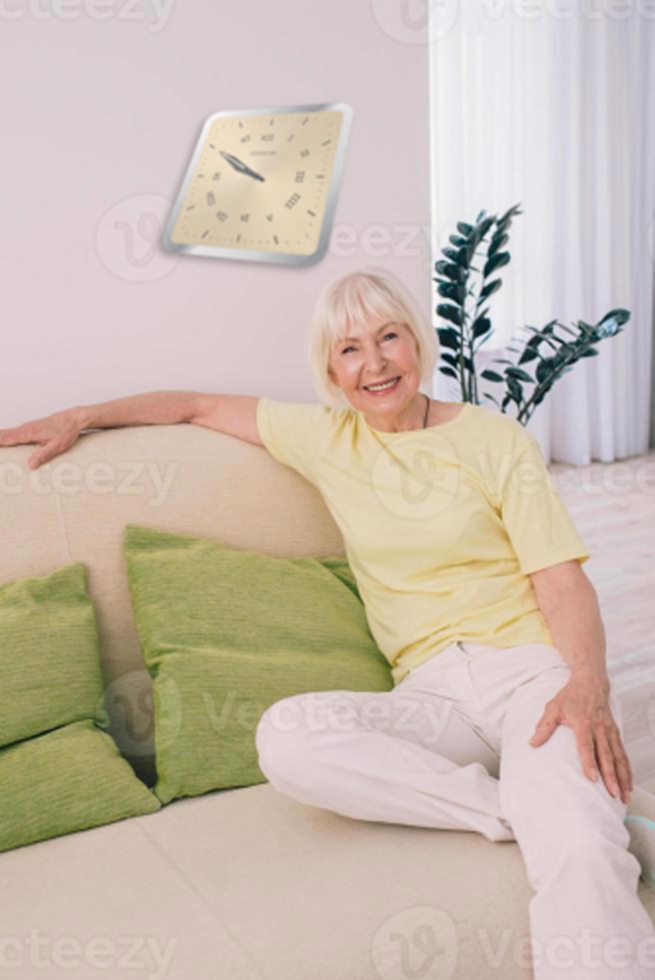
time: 9:50
